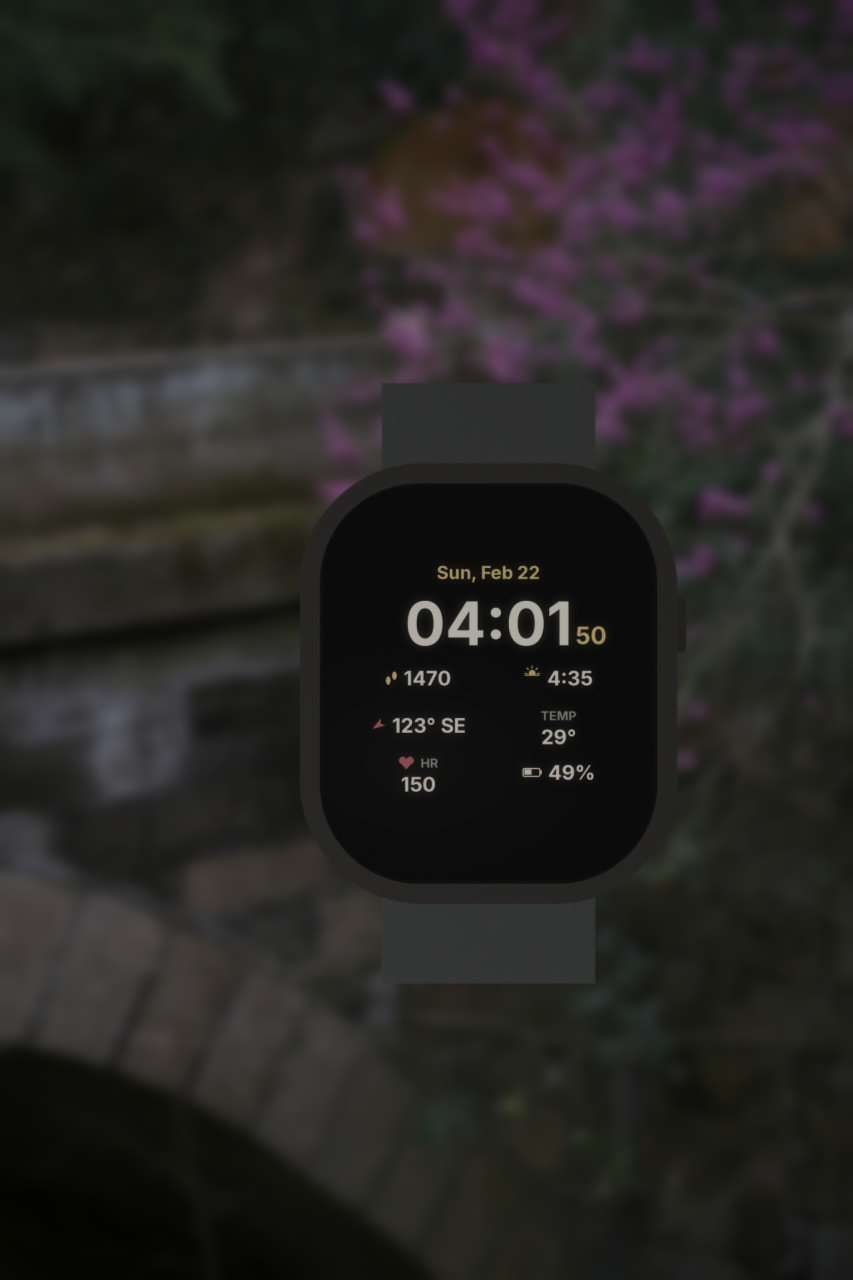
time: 4:01:50
